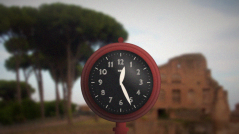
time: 12:26
